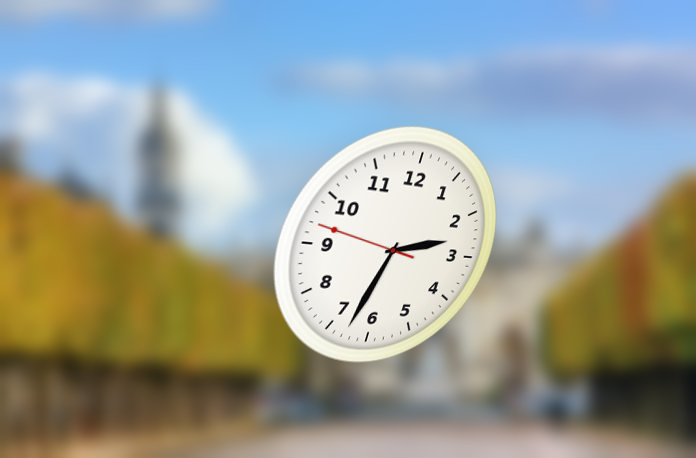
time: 2:32:47
